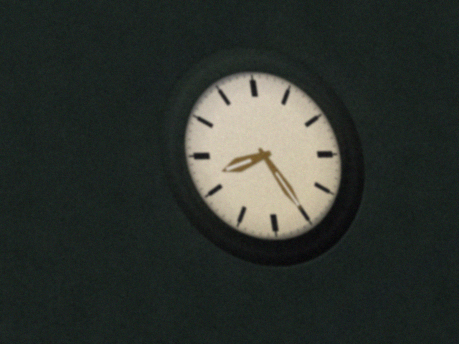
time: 8:25
